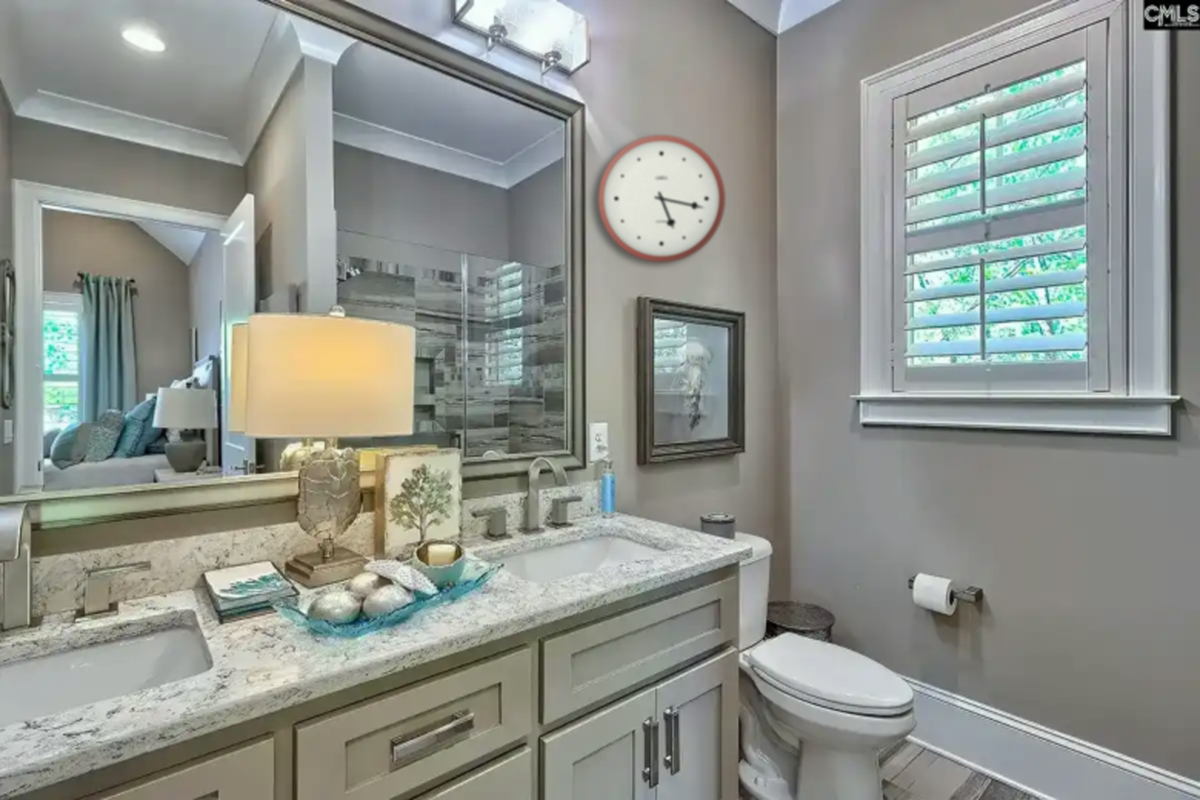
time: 5:17
